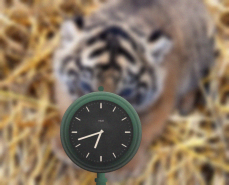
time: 6:42
